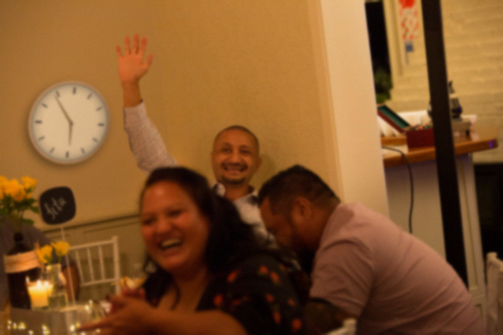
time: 5:54
